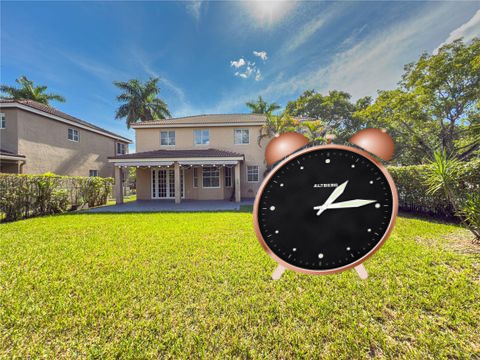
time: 1:14
